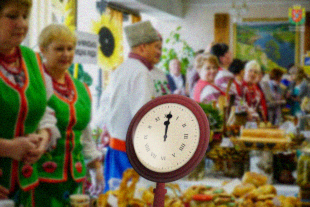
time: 12:01
